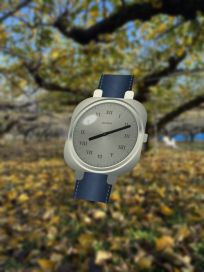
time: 8:11
